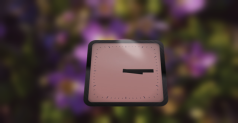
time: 3:15
